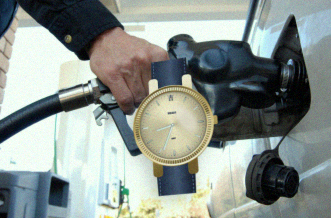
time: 8:34
